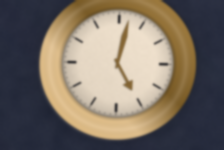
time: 5:02
